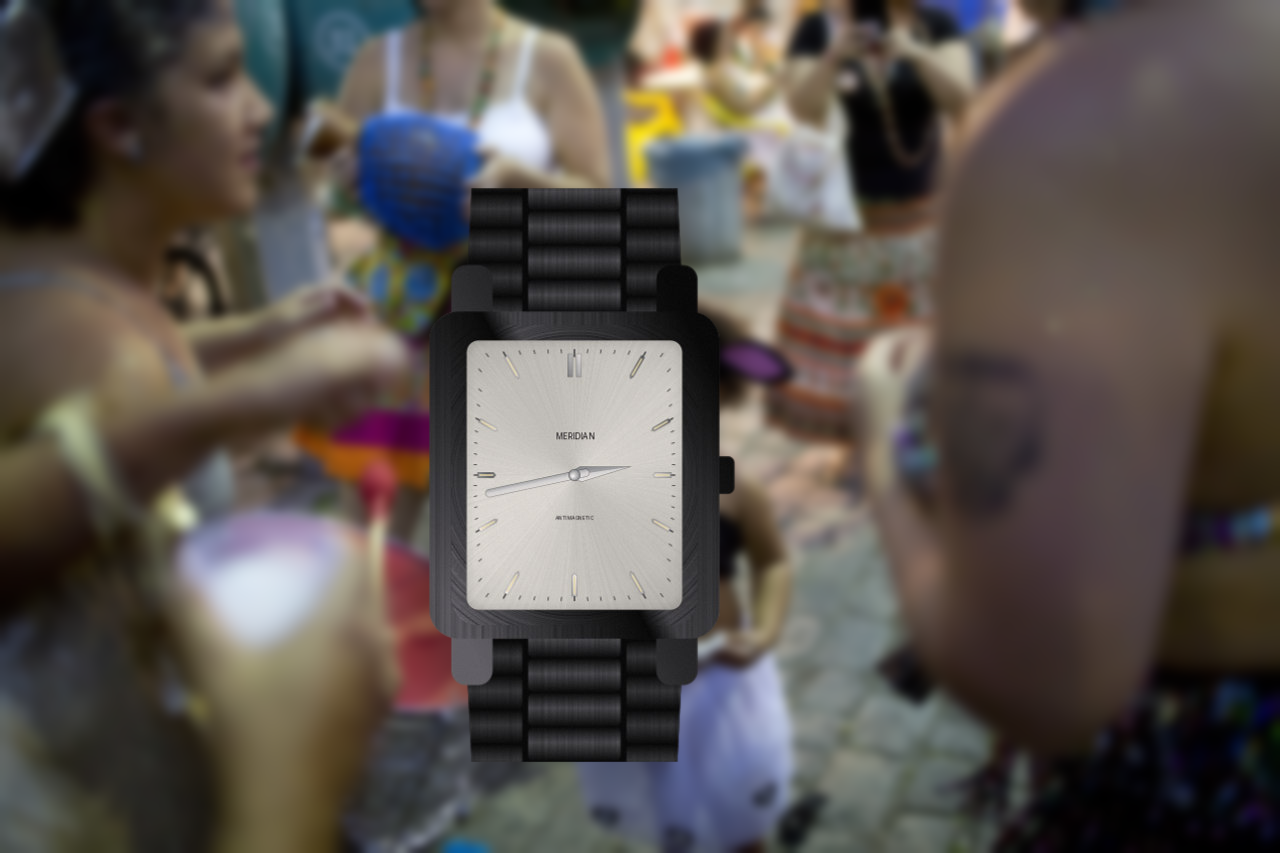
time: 2:43
